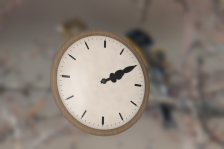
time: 2:10
